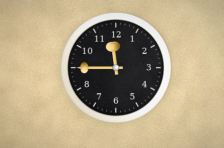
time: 11:45
